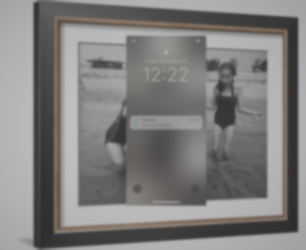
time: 12:22
